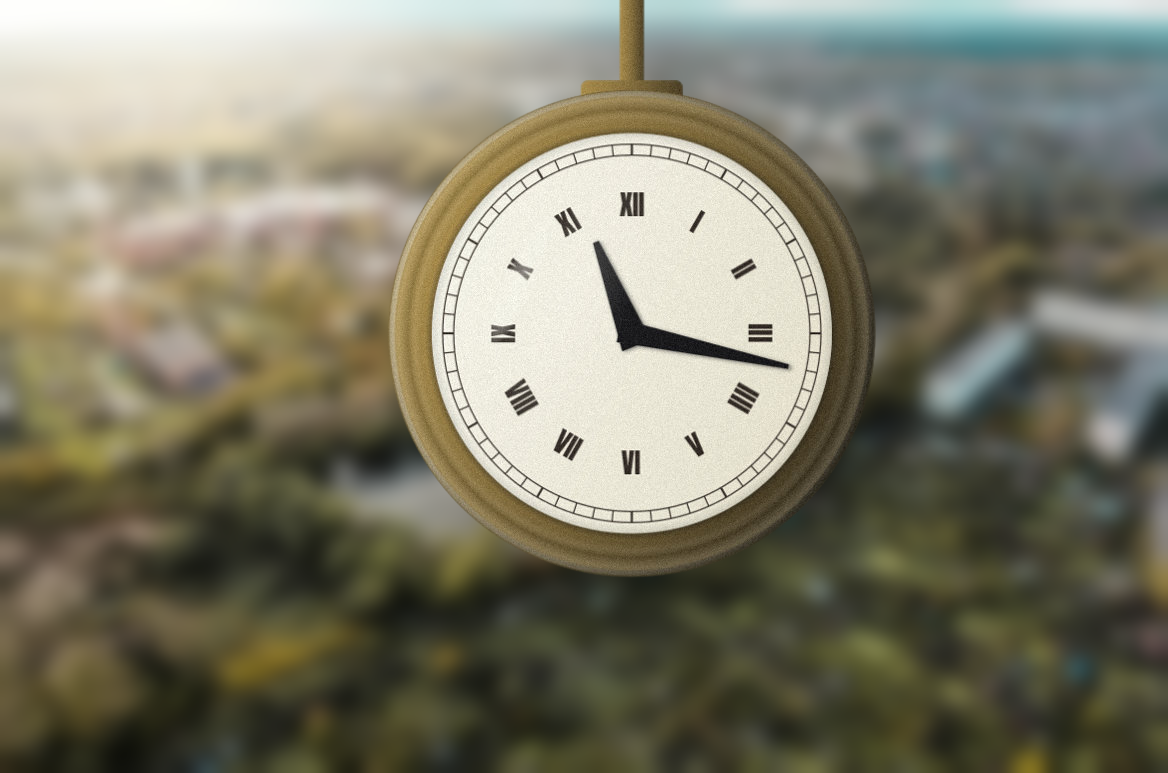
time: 11:17
